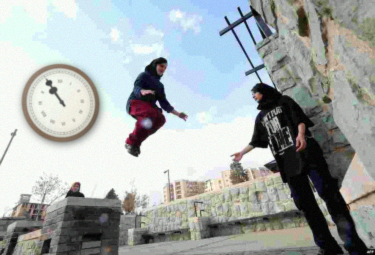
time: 10:55
